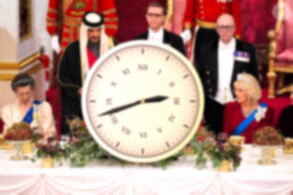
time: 2:42
